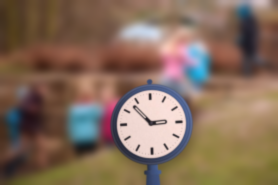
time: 2:53
